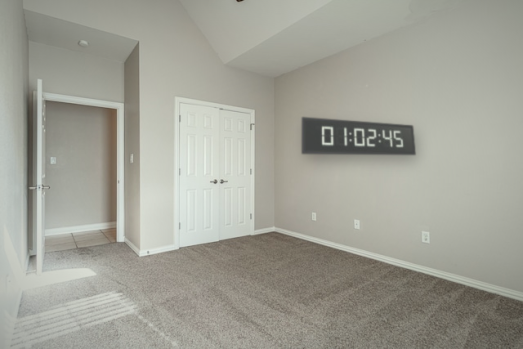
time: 1:02:45
